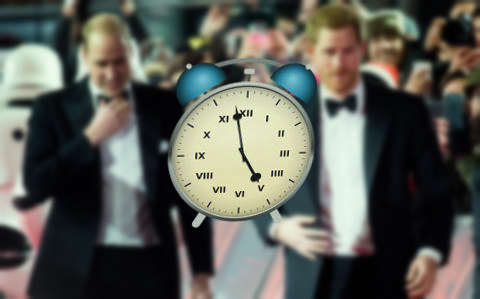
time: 4:58
